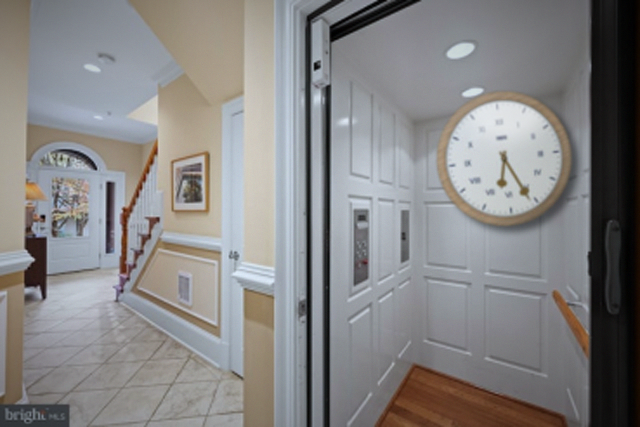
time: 6:26
